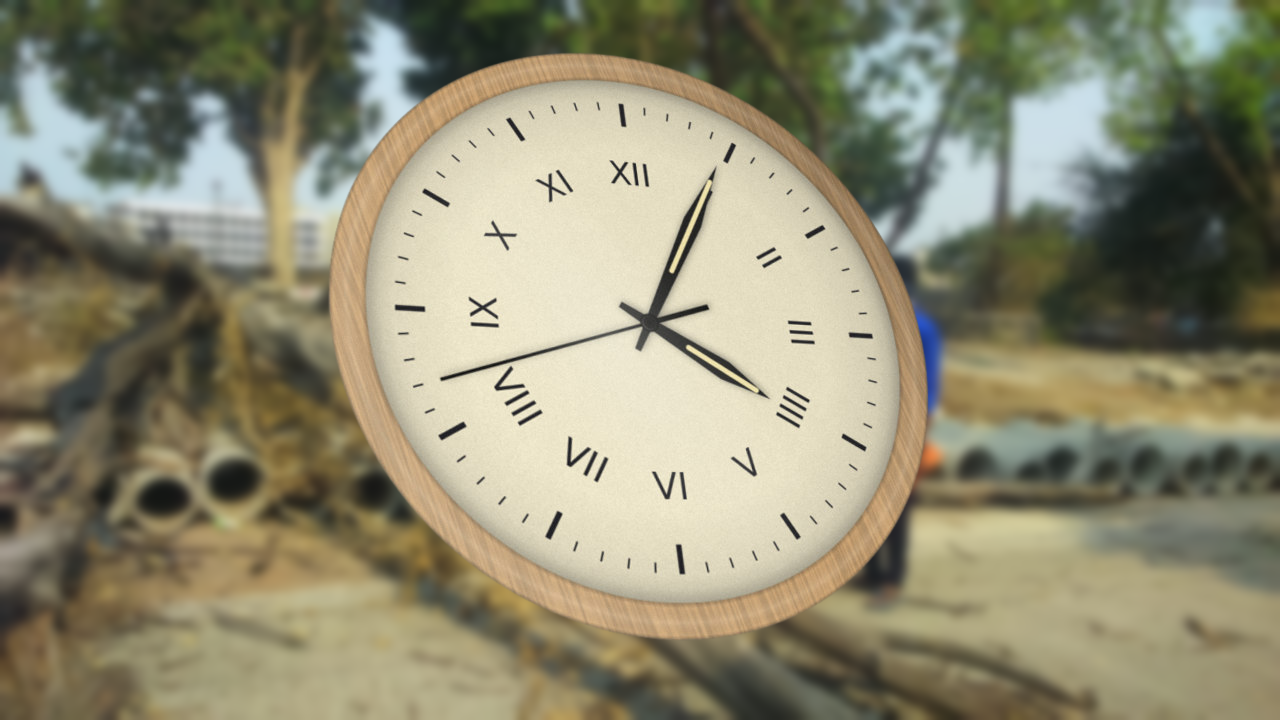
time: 4:04:42
